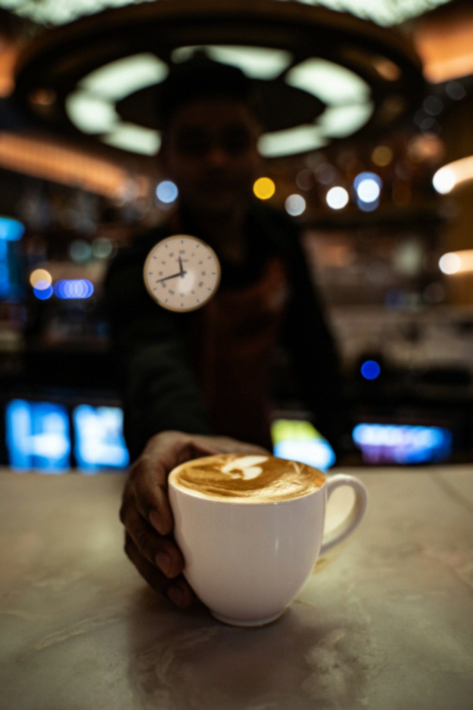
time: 11:42
